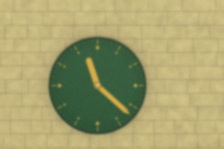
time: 11:22
